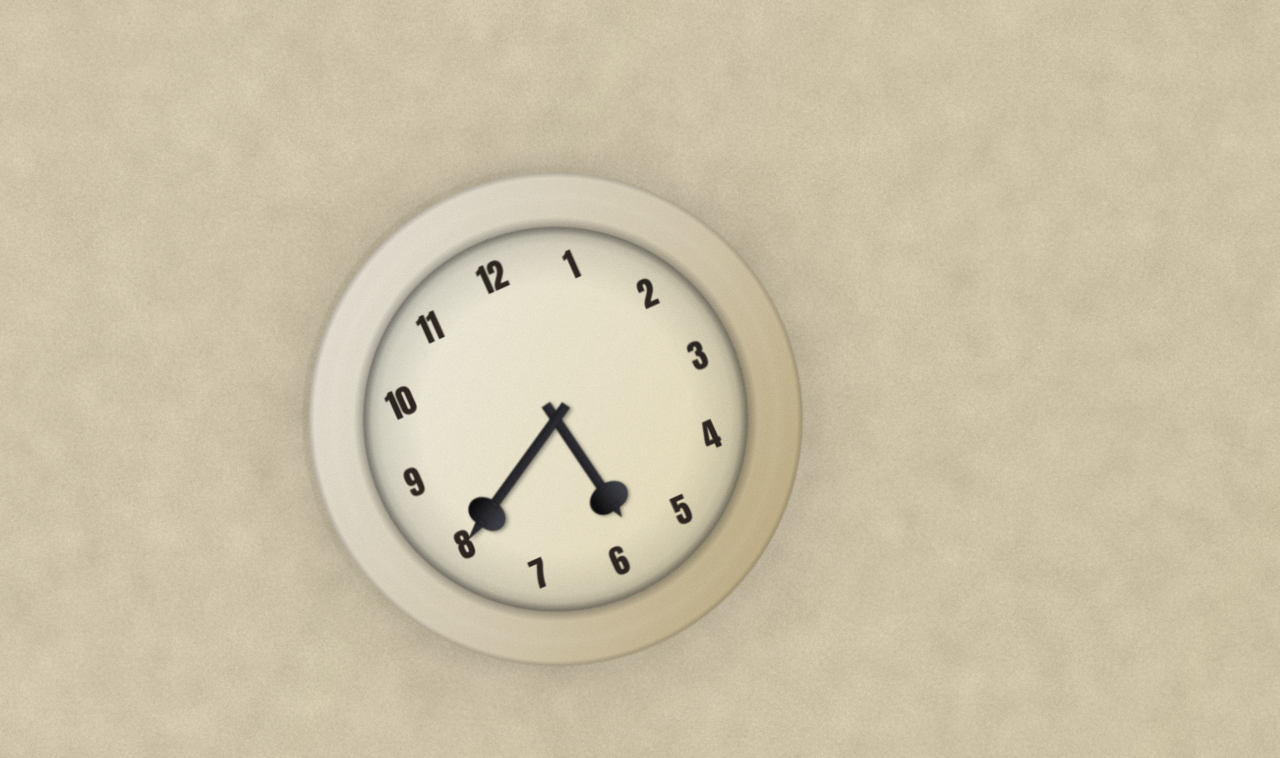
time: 5:40
